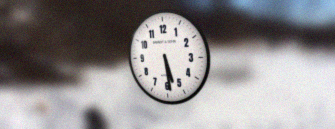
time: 5:29
